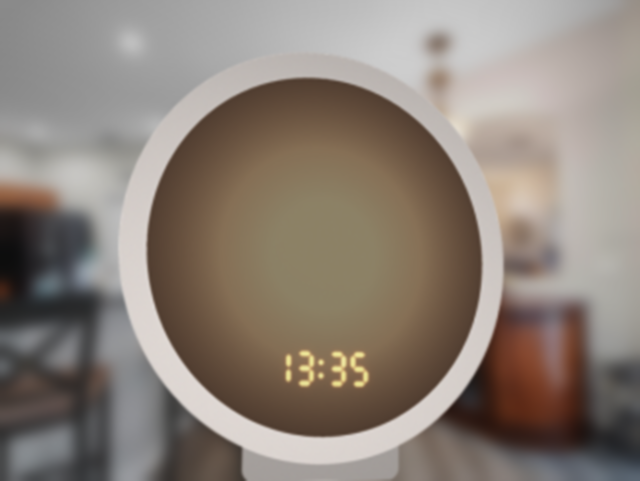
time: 13:35
